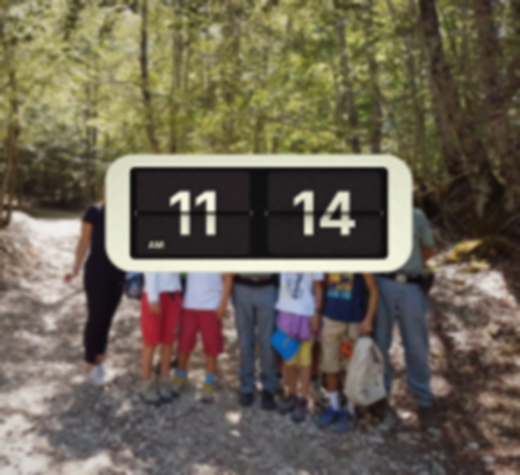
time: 11:14
